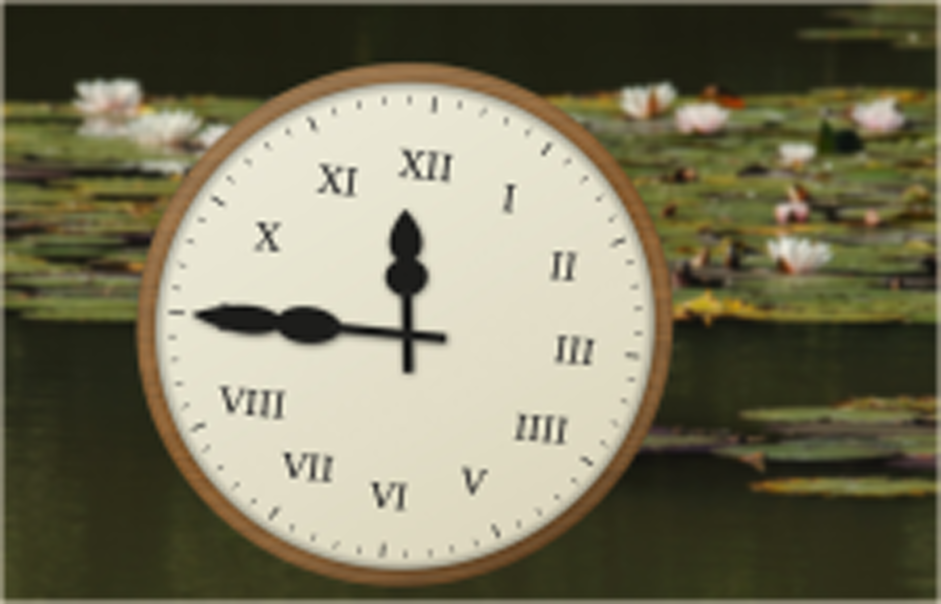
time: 11:45
